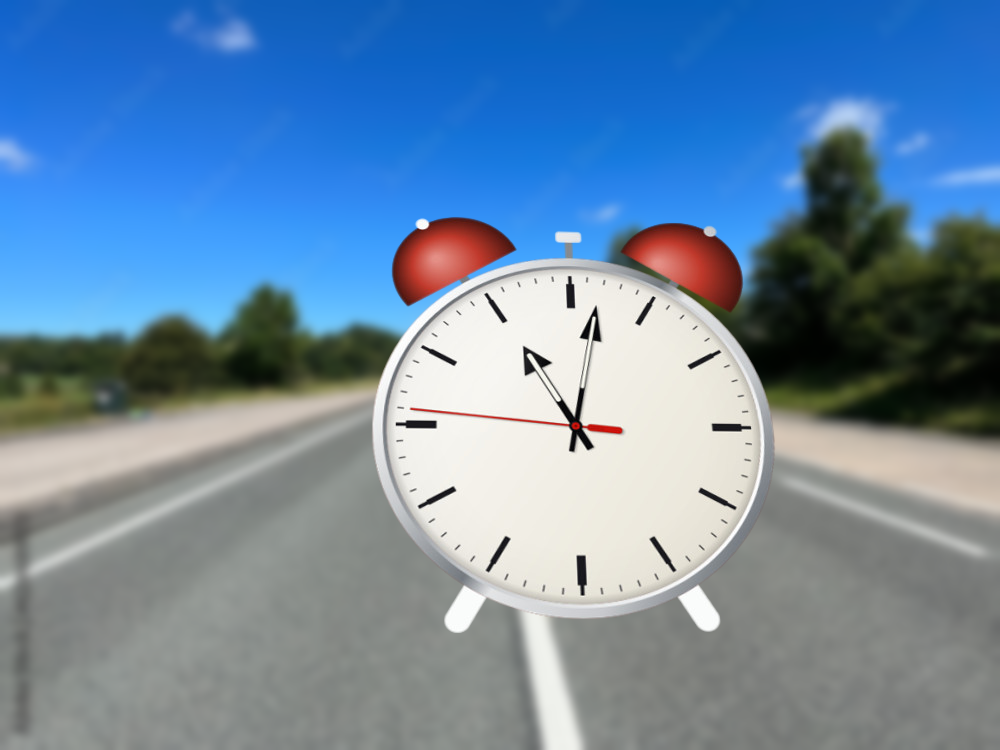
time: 11:01:46
